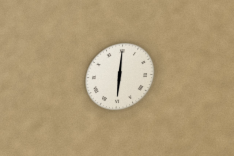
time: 6:00
